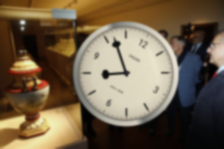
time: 7:52
